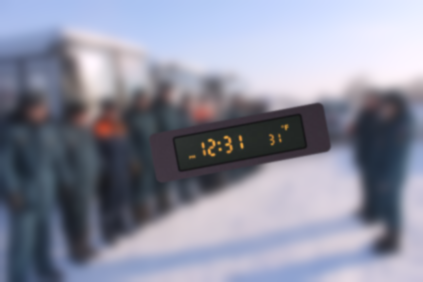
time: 12:31
